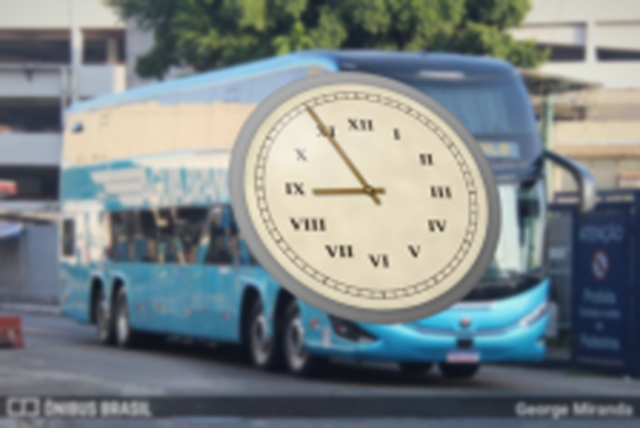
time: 8:55
